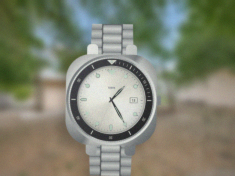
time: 1:25
